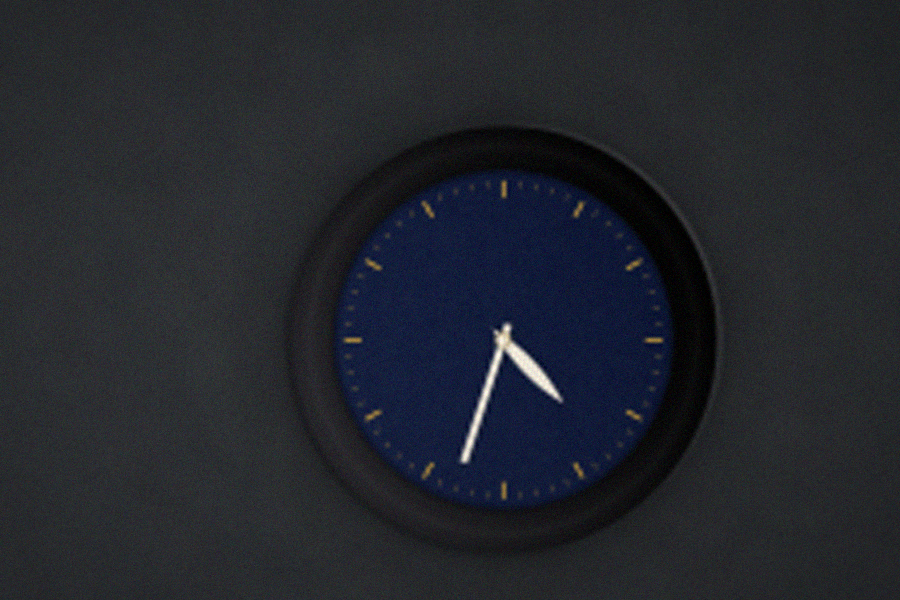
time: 4:33
